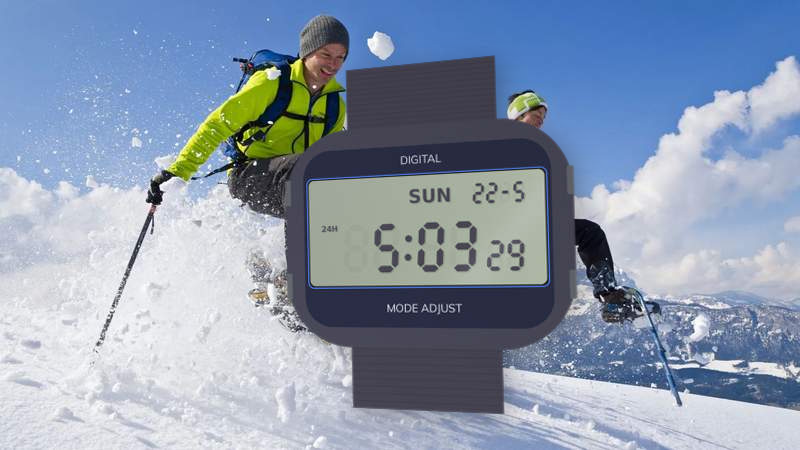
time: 5:03:29
